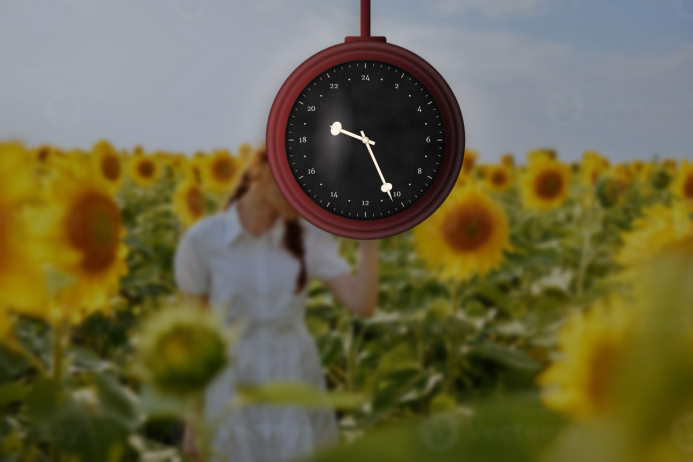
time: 19:26
